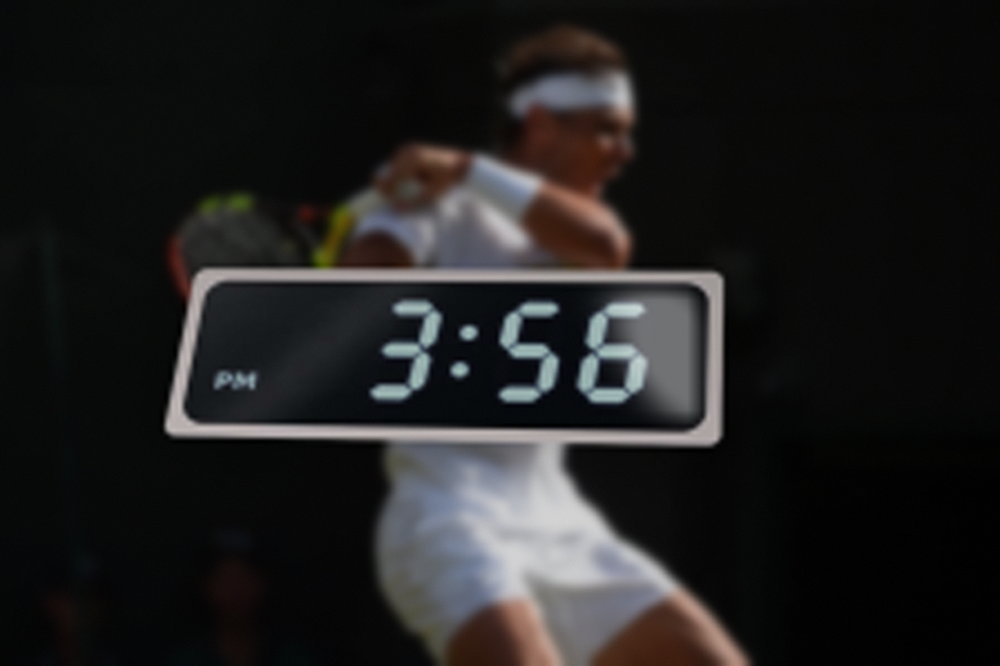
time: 3:56
